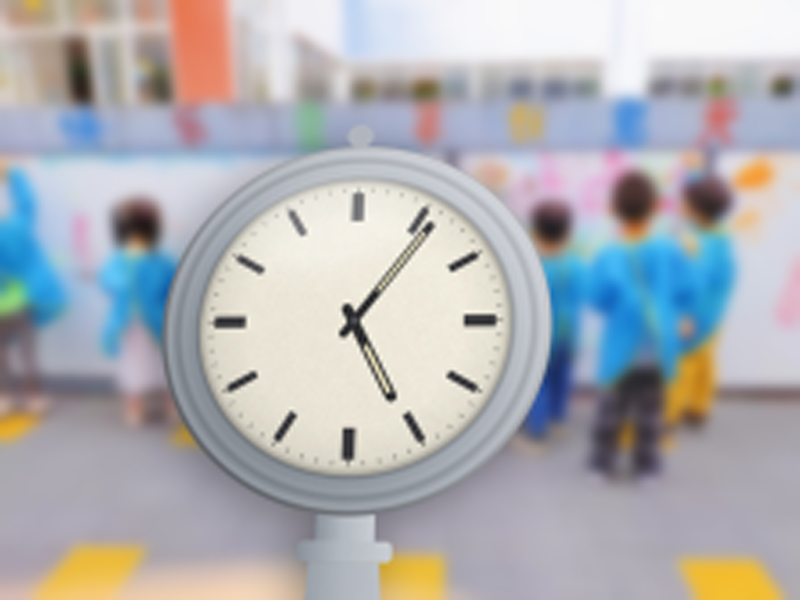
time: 5:06
